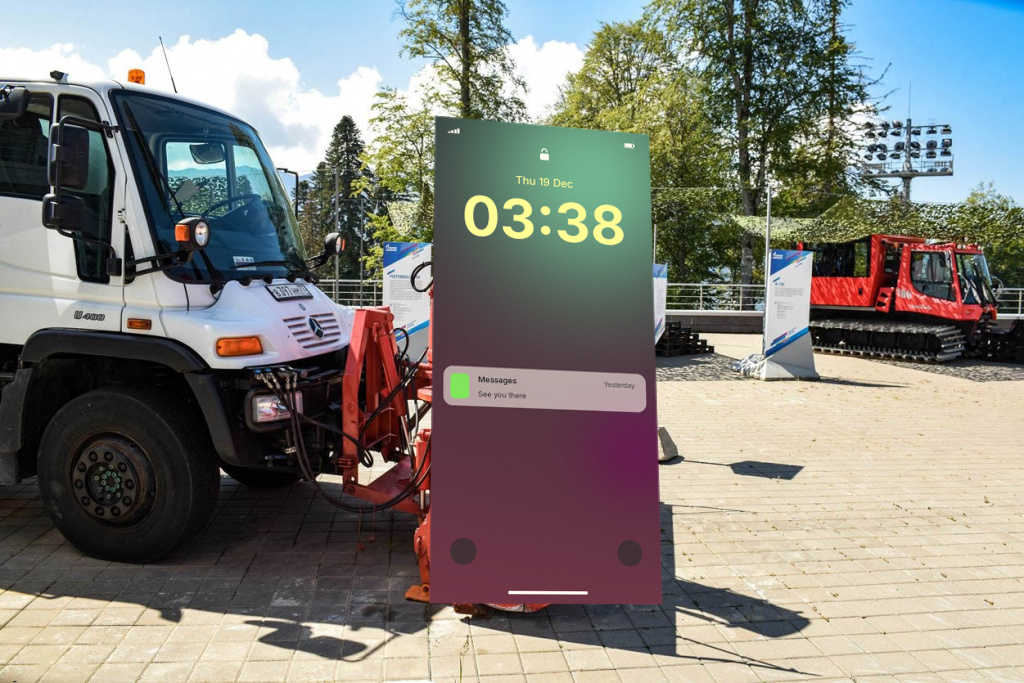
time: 3:38
